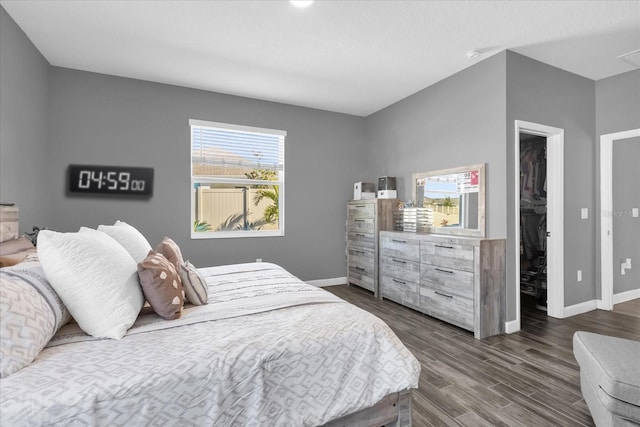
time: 4:59
